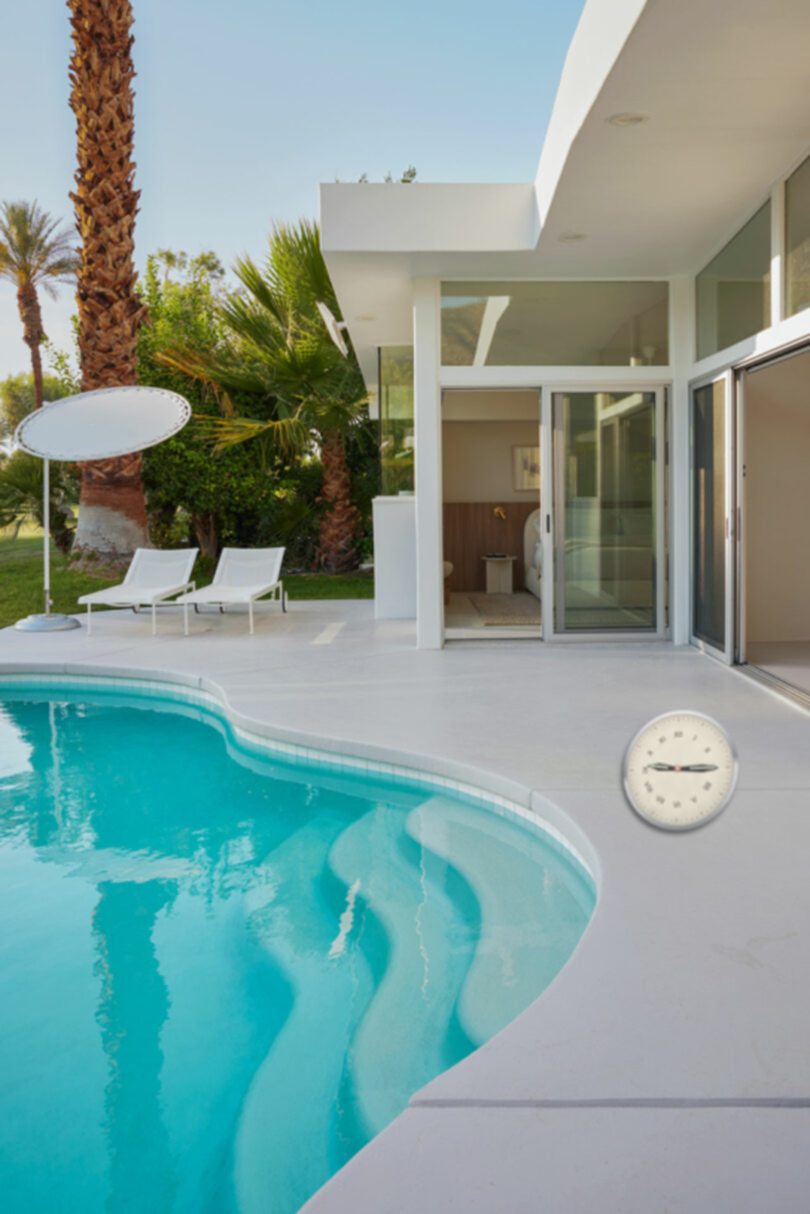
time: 9:15
